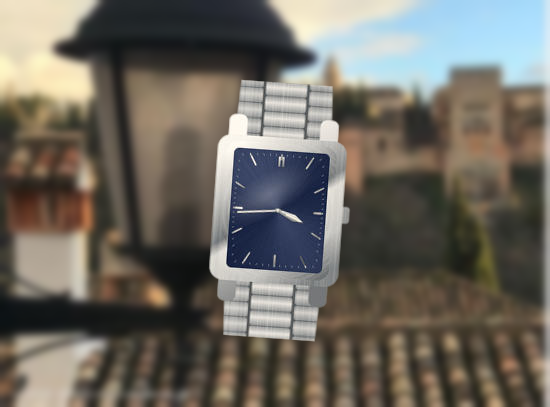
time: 3:44
